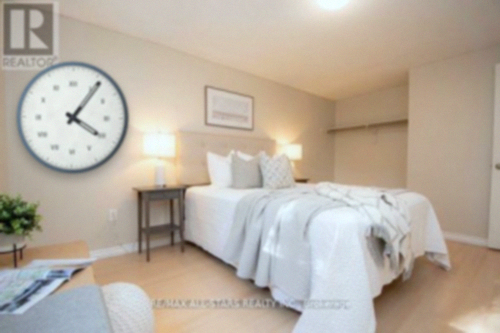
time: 4:06
